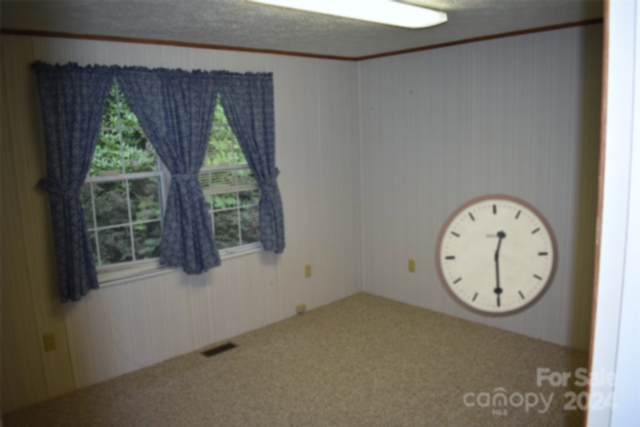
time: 12:30
